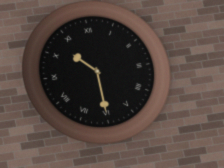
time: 10:30
